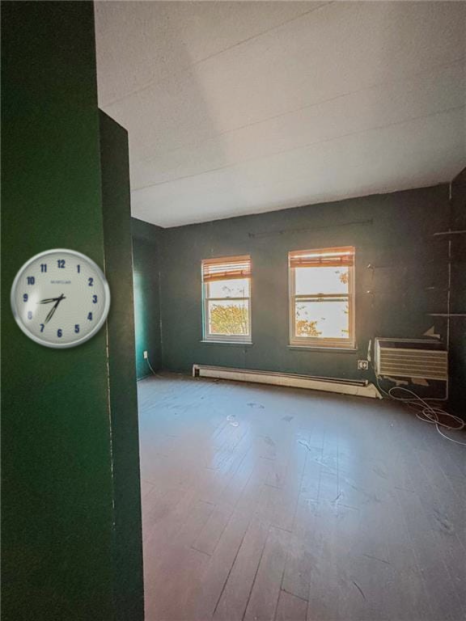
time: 8:35
